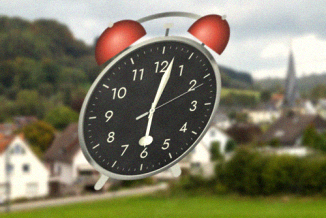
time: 6:02:11
